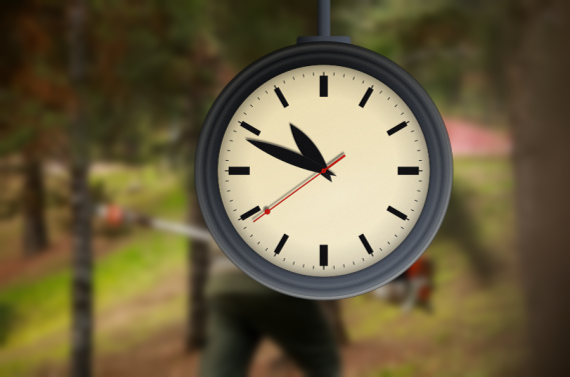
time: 10:48:39
